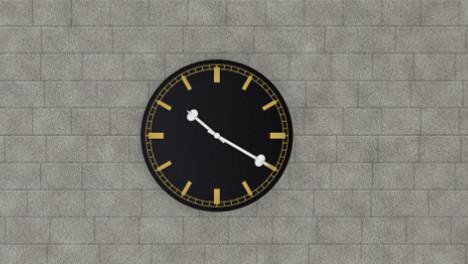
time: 10:20
